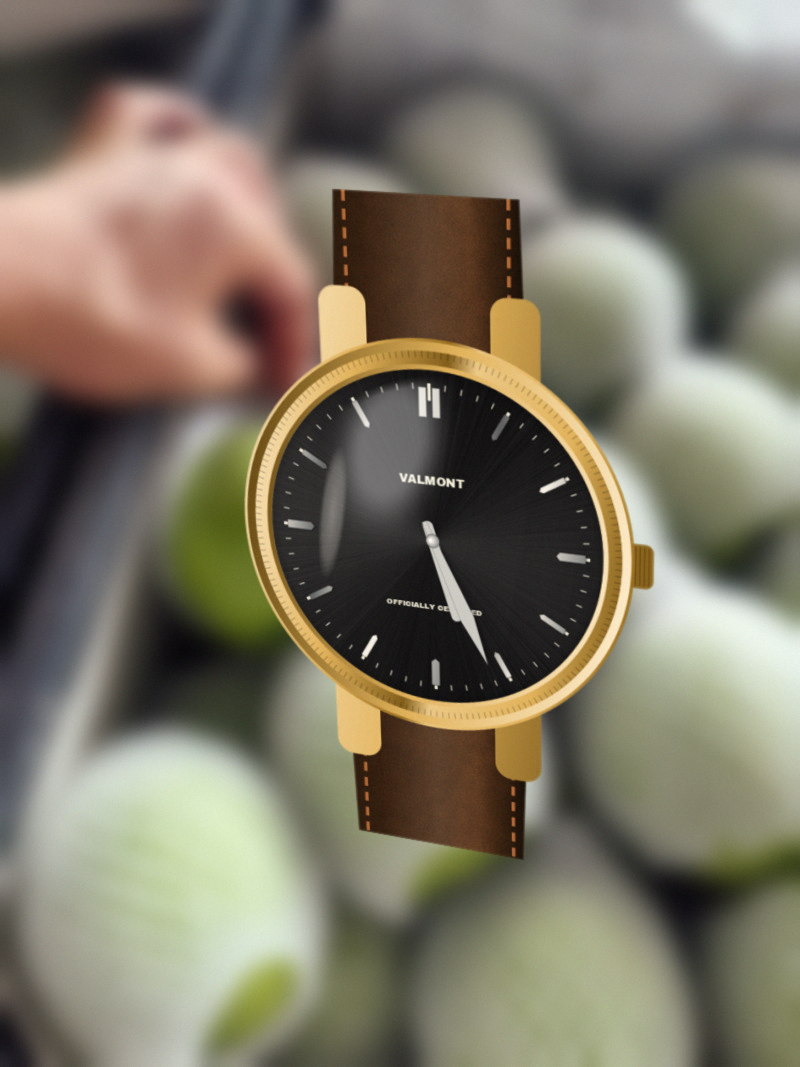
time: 5:26
